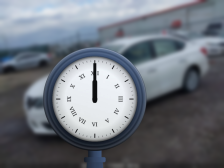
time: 12:00
